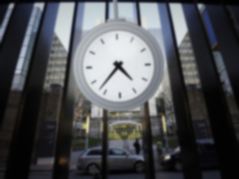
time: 4:37
